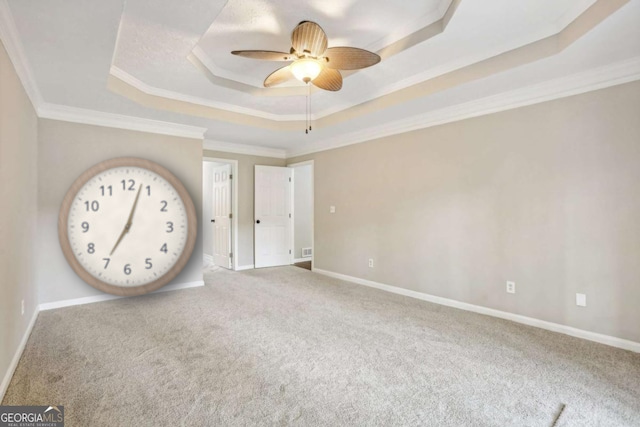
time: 7:03
